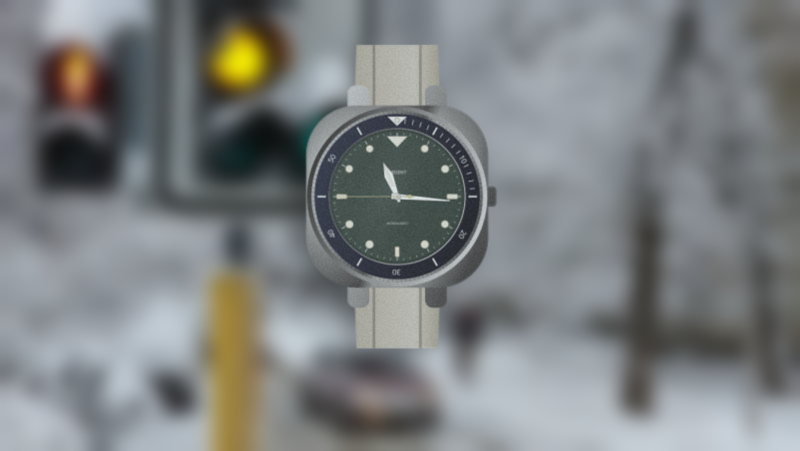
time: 11:15:45
